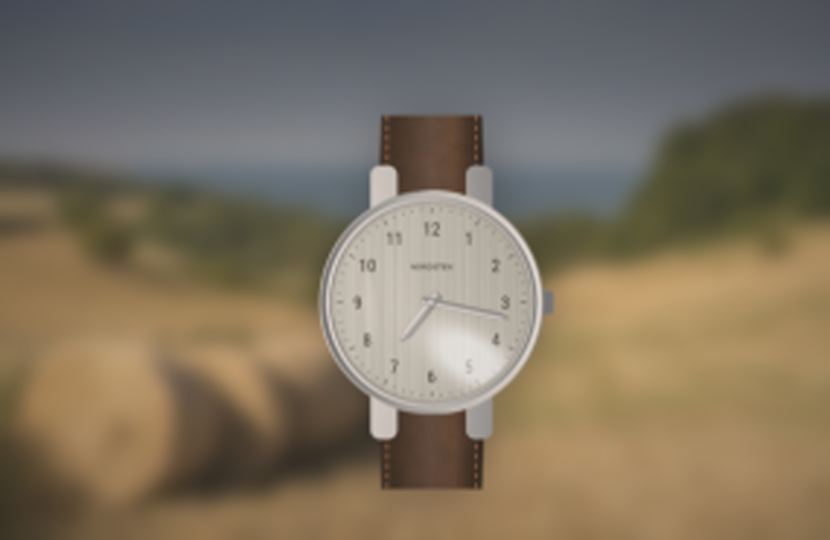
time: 7:17
